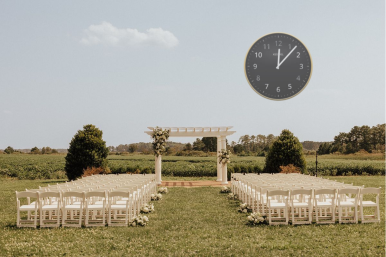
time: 12:07
